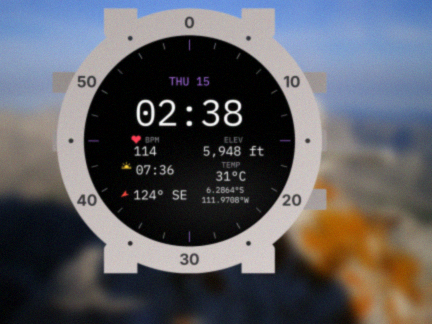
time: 2:38
